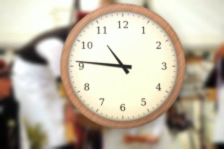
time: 10:46
